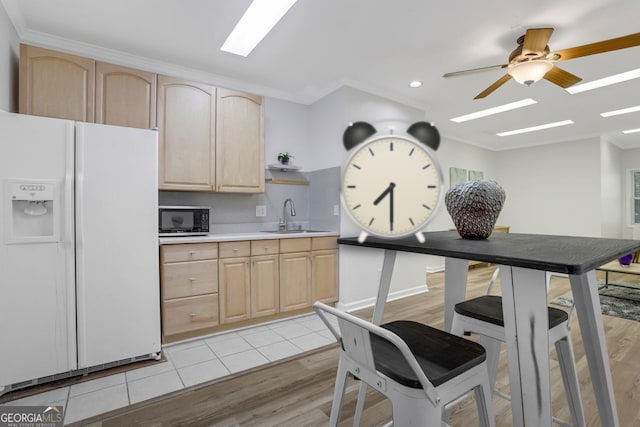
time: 7:30
